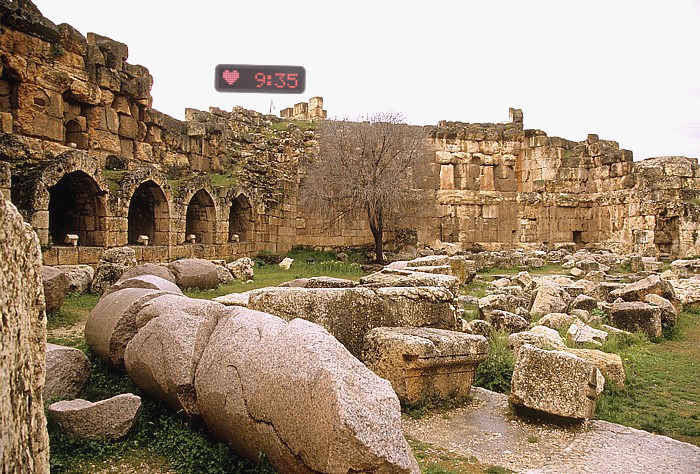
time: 9:35
